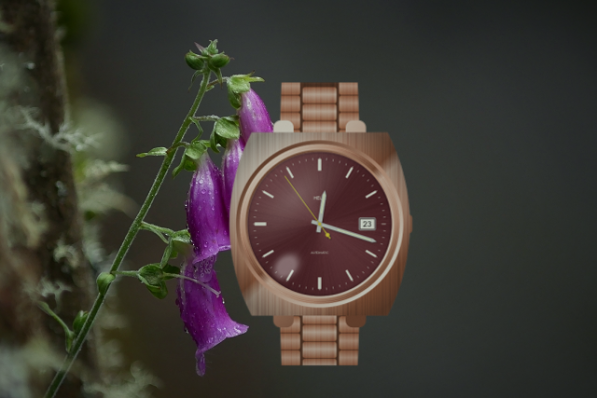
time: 12:17:54
